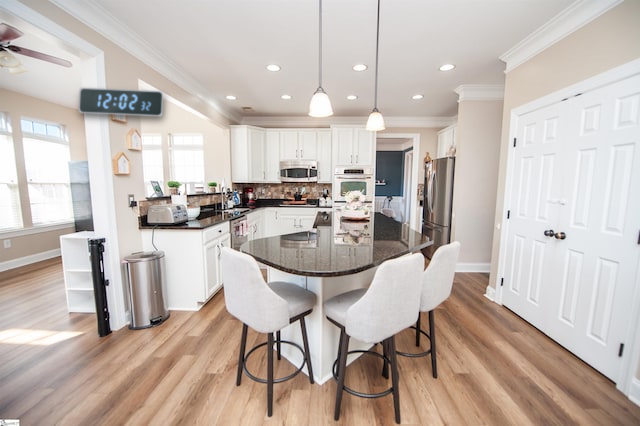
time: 12:02
